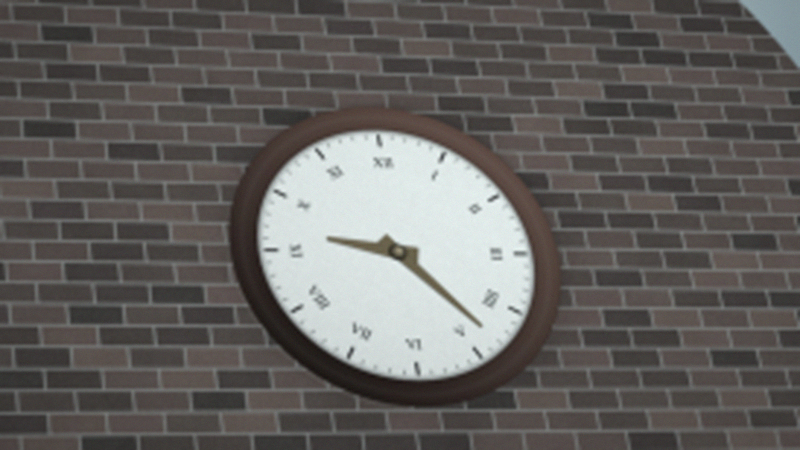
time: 9:23
